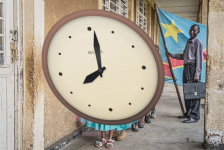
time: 8:01
